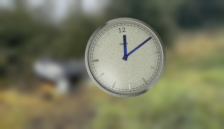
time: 12:10
